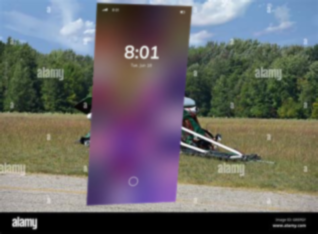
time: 8:01
